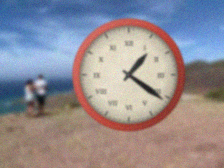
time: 1:21
